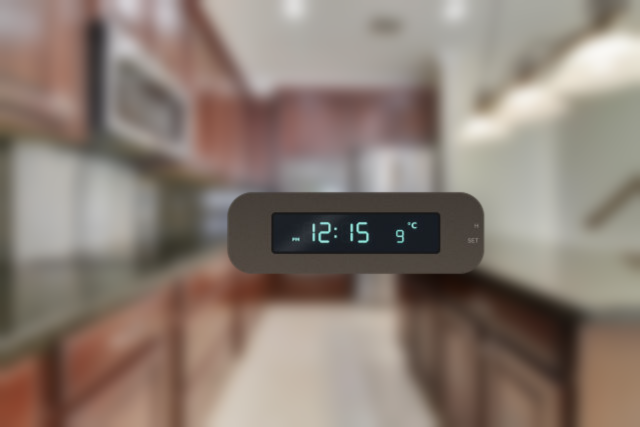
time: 12:15
